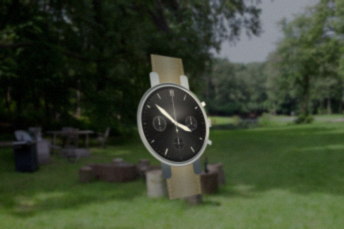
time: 3:52
